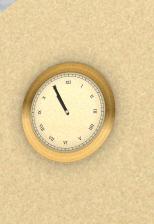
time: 10:55
